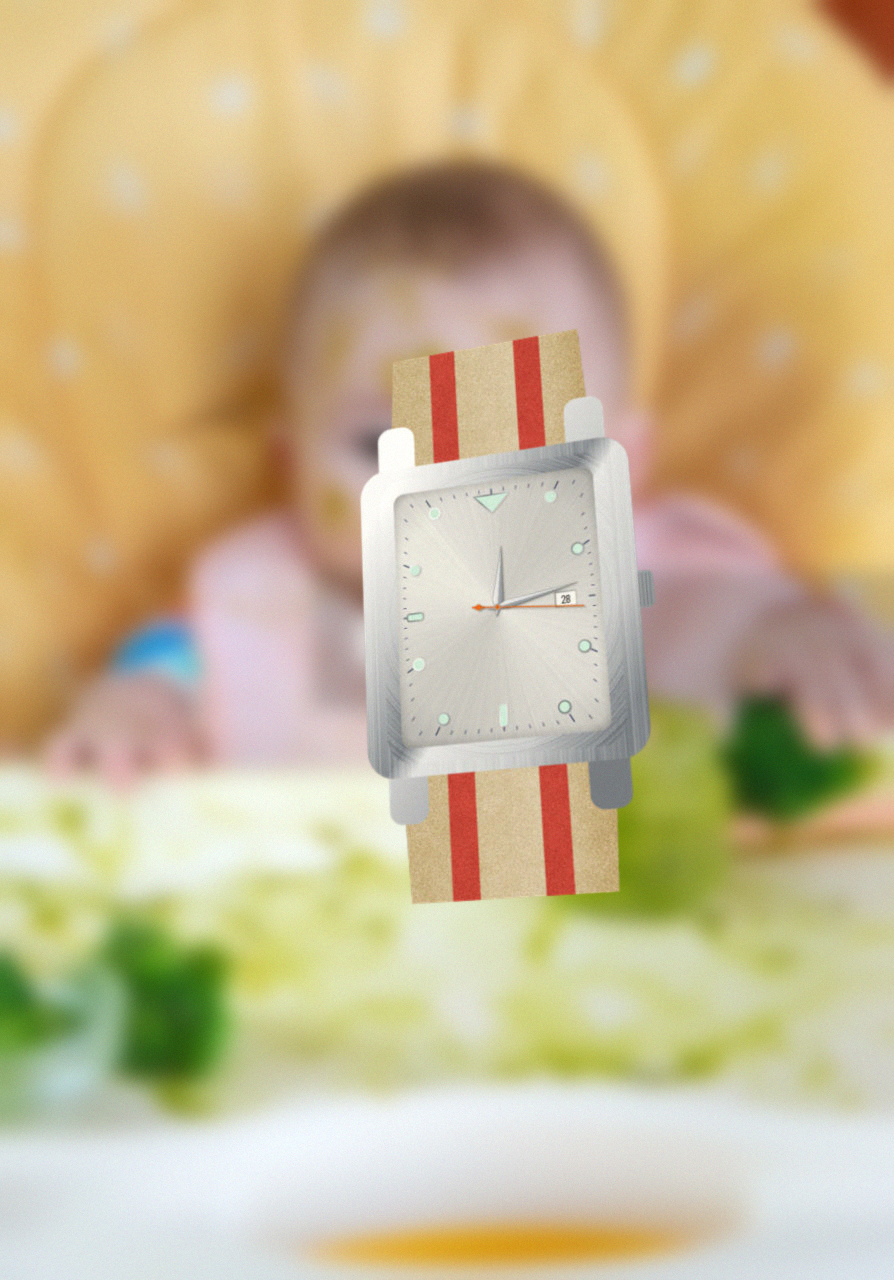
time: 12:13:16
